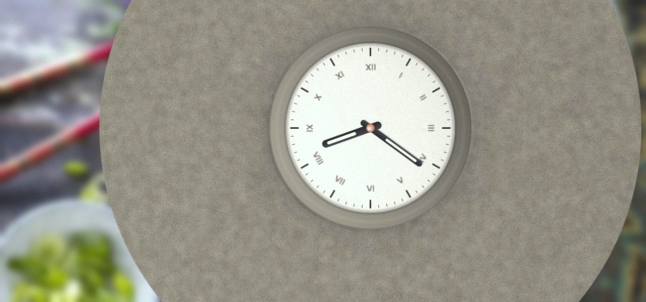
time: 8:21
